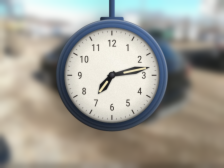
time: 7:13
